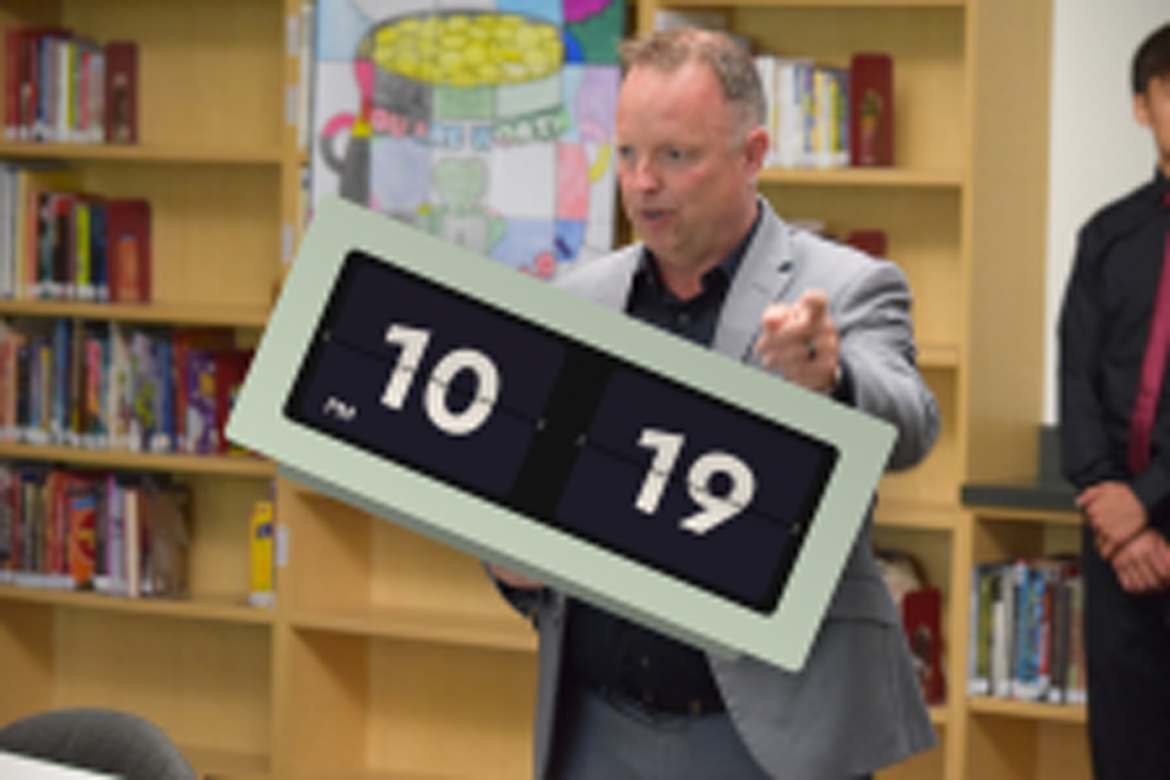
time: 10:19
